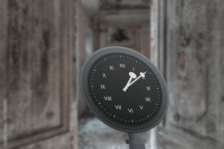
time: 1:09
